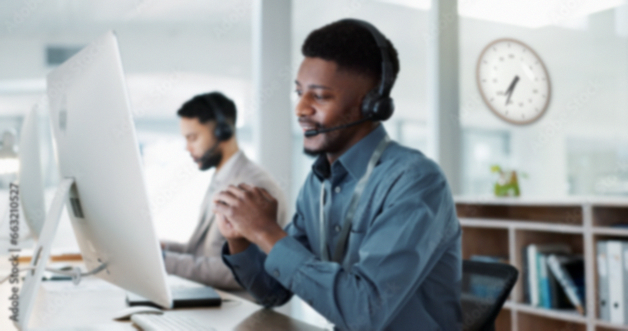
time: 7:36
